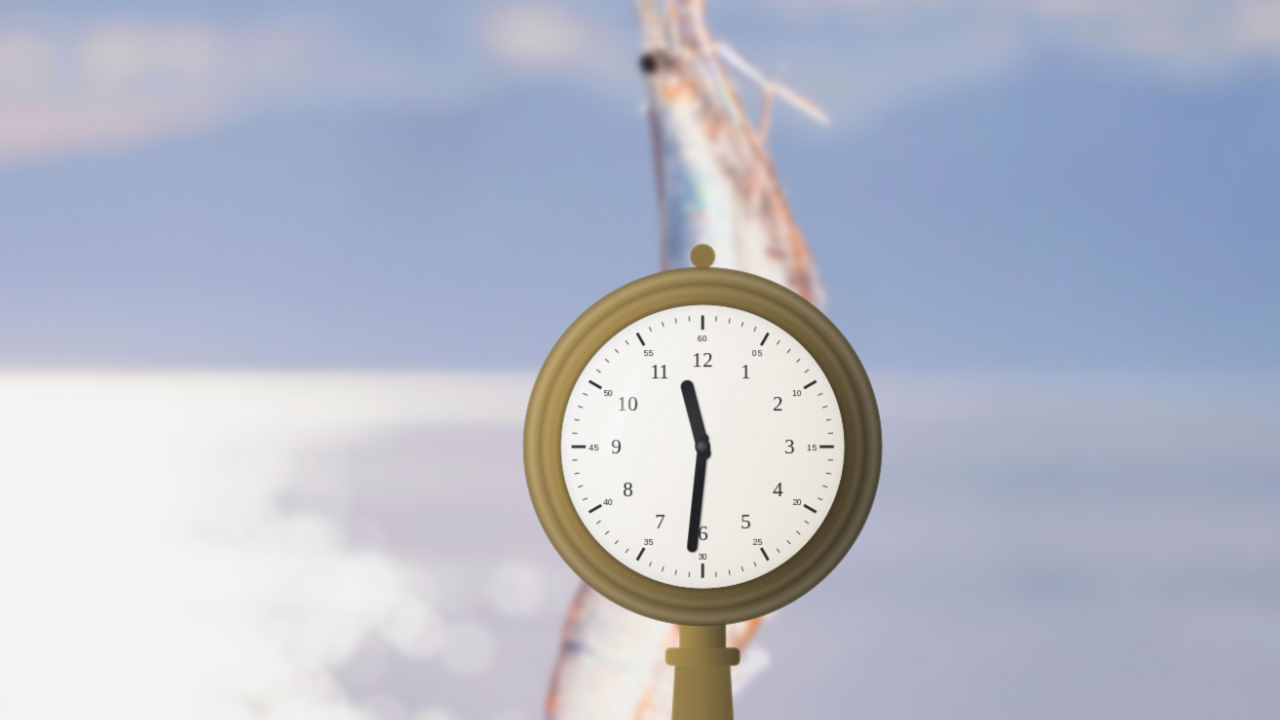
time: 11:31
